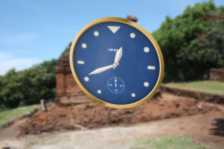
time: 12:41
